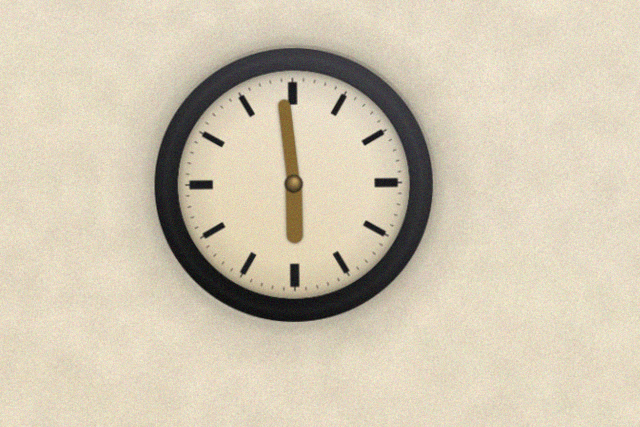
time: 5:59
